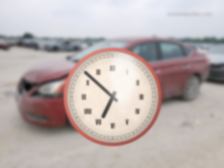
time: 6:52
